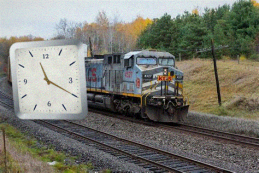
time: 11:20
